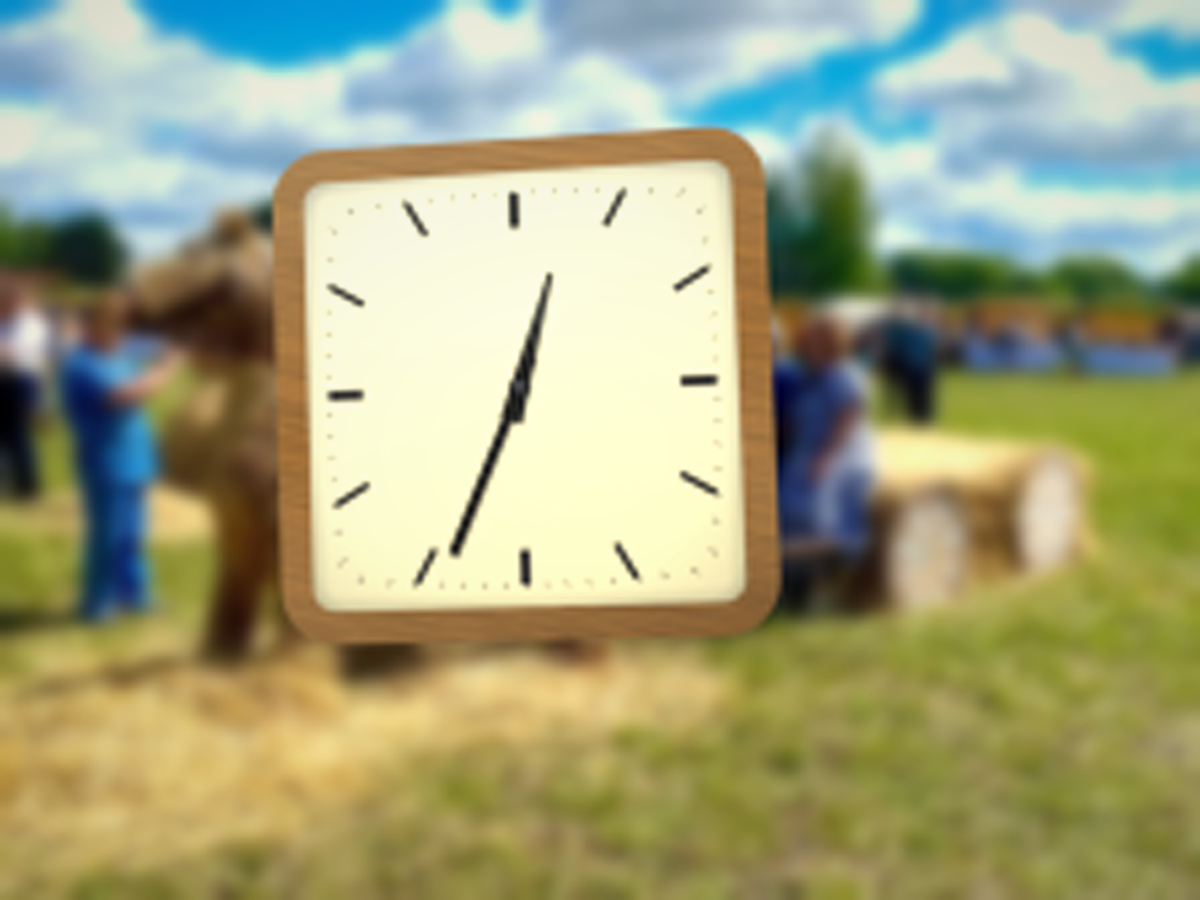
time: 12:34
